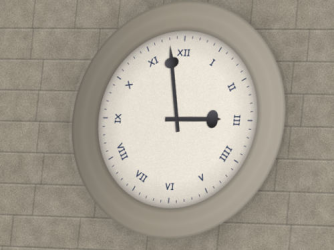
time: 2:58
